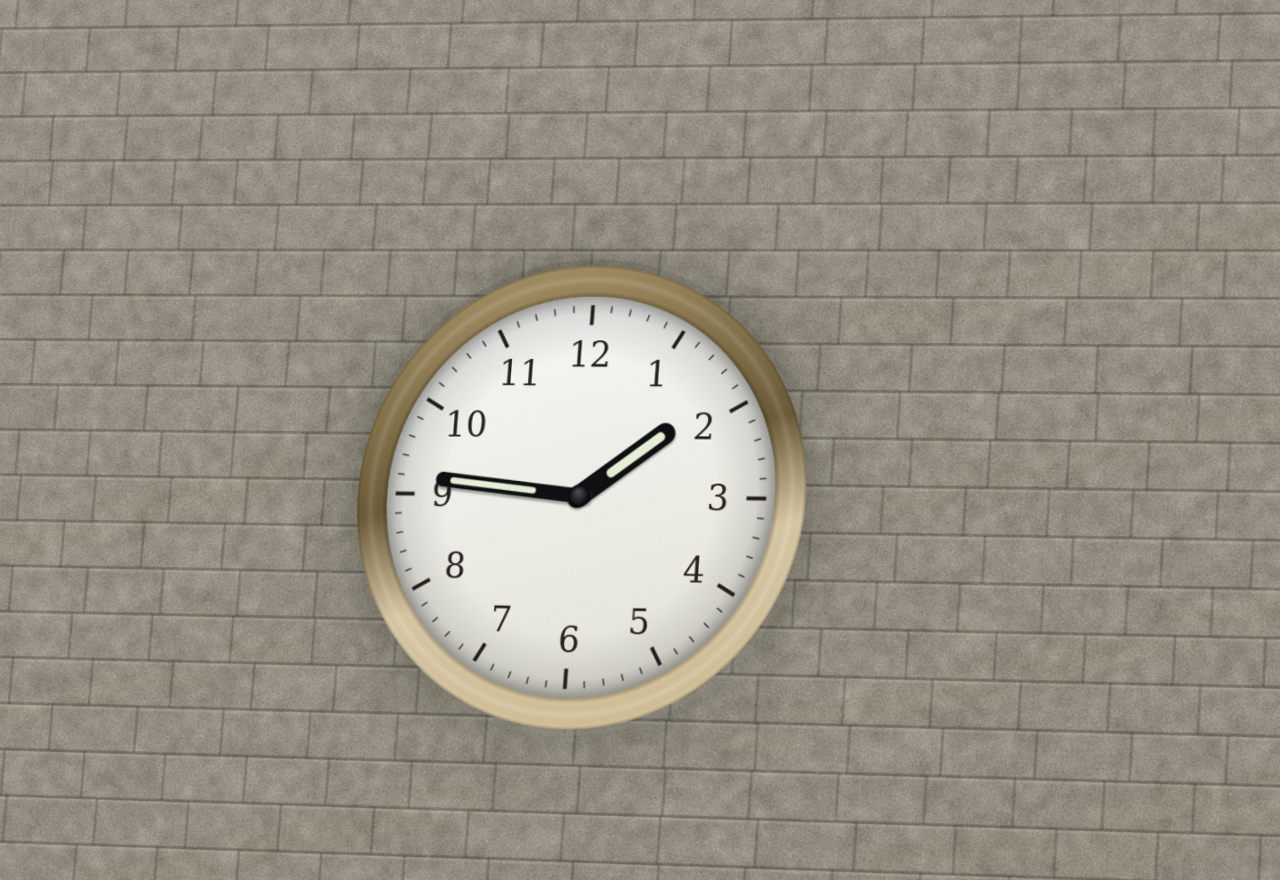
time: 1:46
